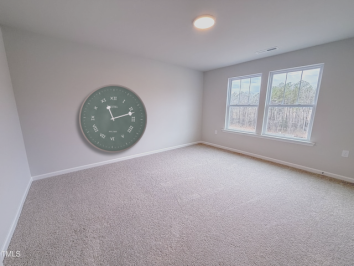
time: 11:12
